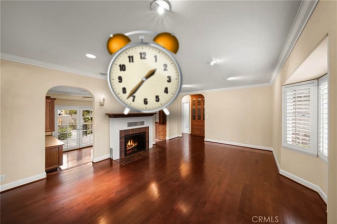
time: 1:37
